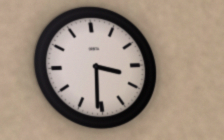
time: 3:31
